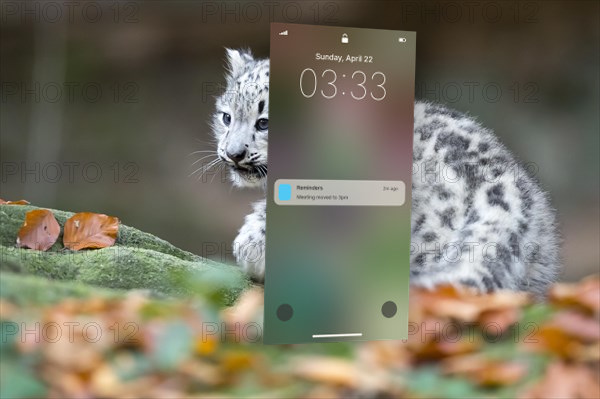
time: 3:33
